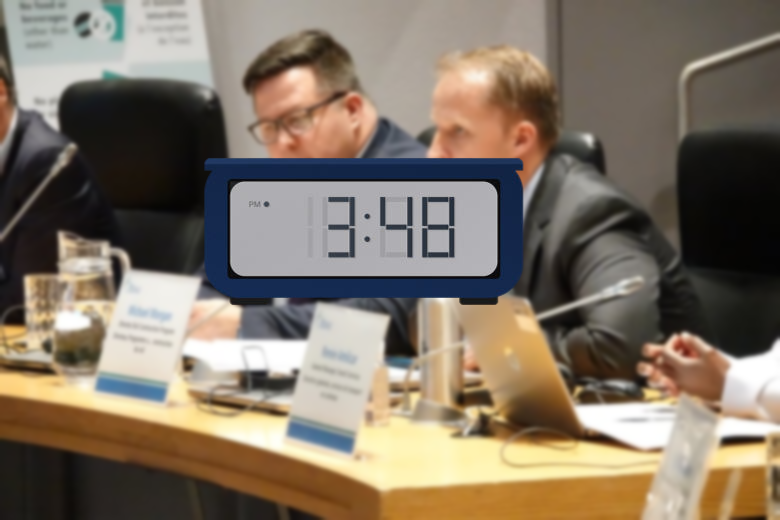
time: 3:48
